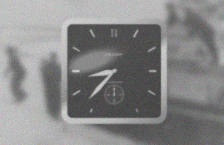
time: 8:37
